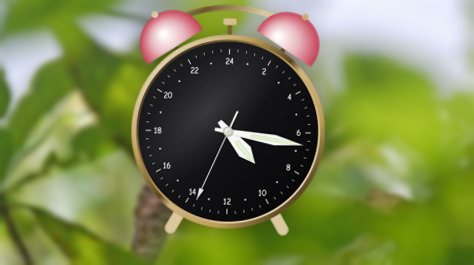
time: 9:16:34
